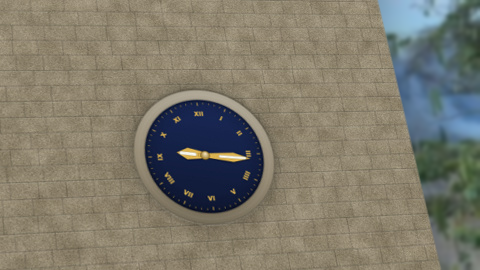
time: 9:16
